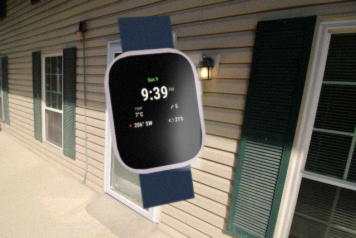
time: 9:39
